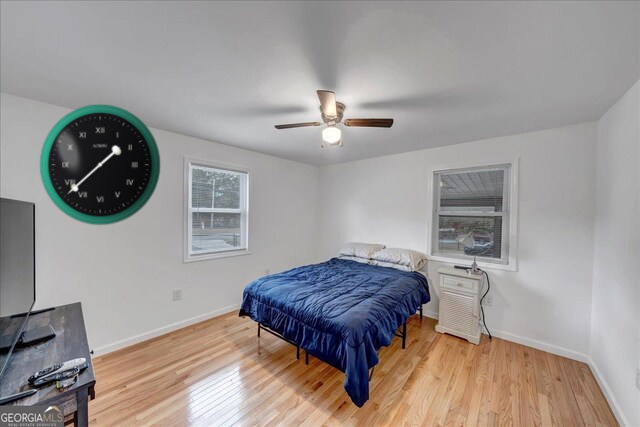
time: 1:38
